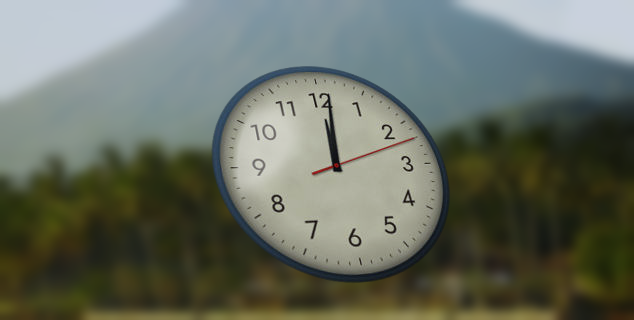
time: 12:01:12
